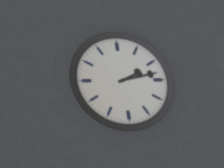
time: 2:13
